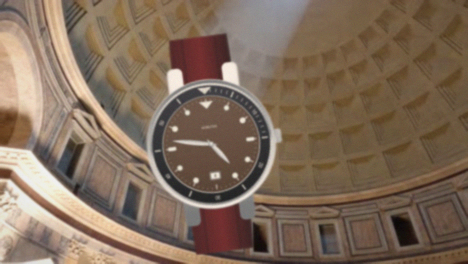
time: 4:47
